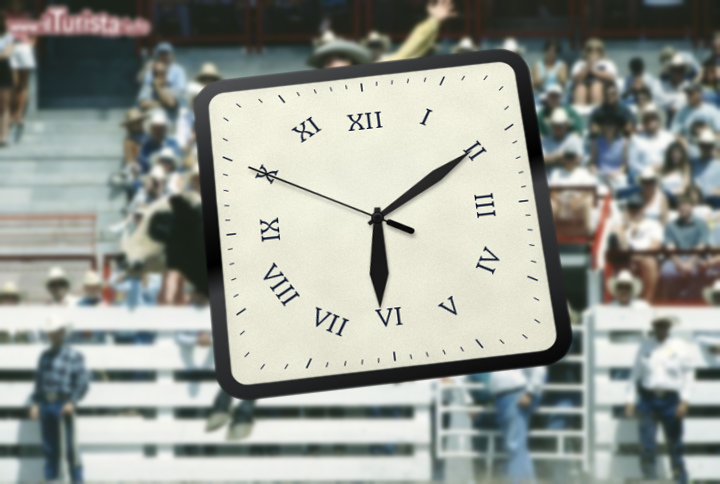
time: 6:09:50
